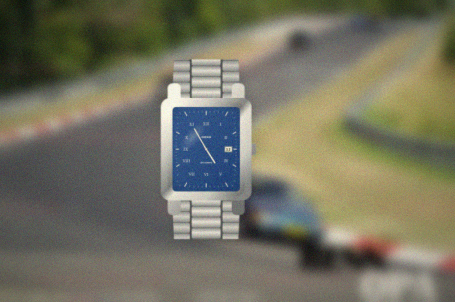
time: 4:55
